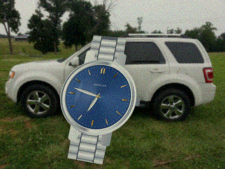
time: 6:47
